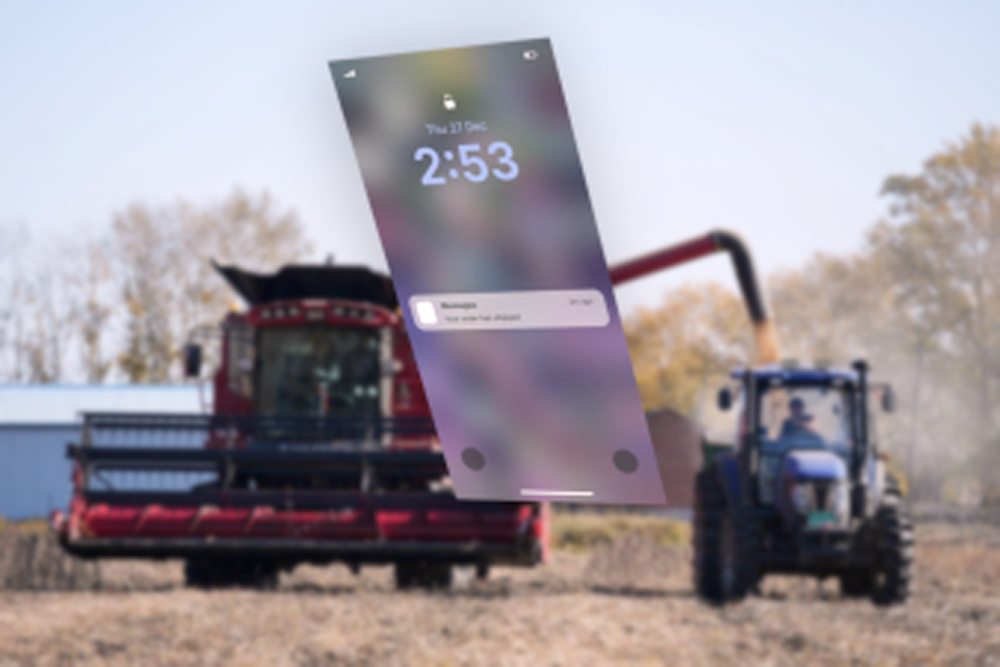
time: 2:53
